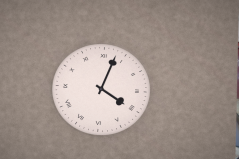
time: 4:03
